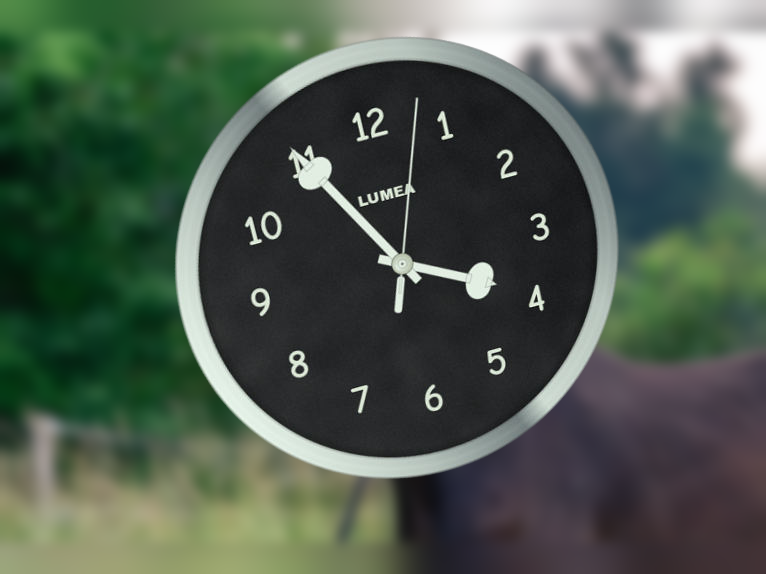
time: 3:55:03
